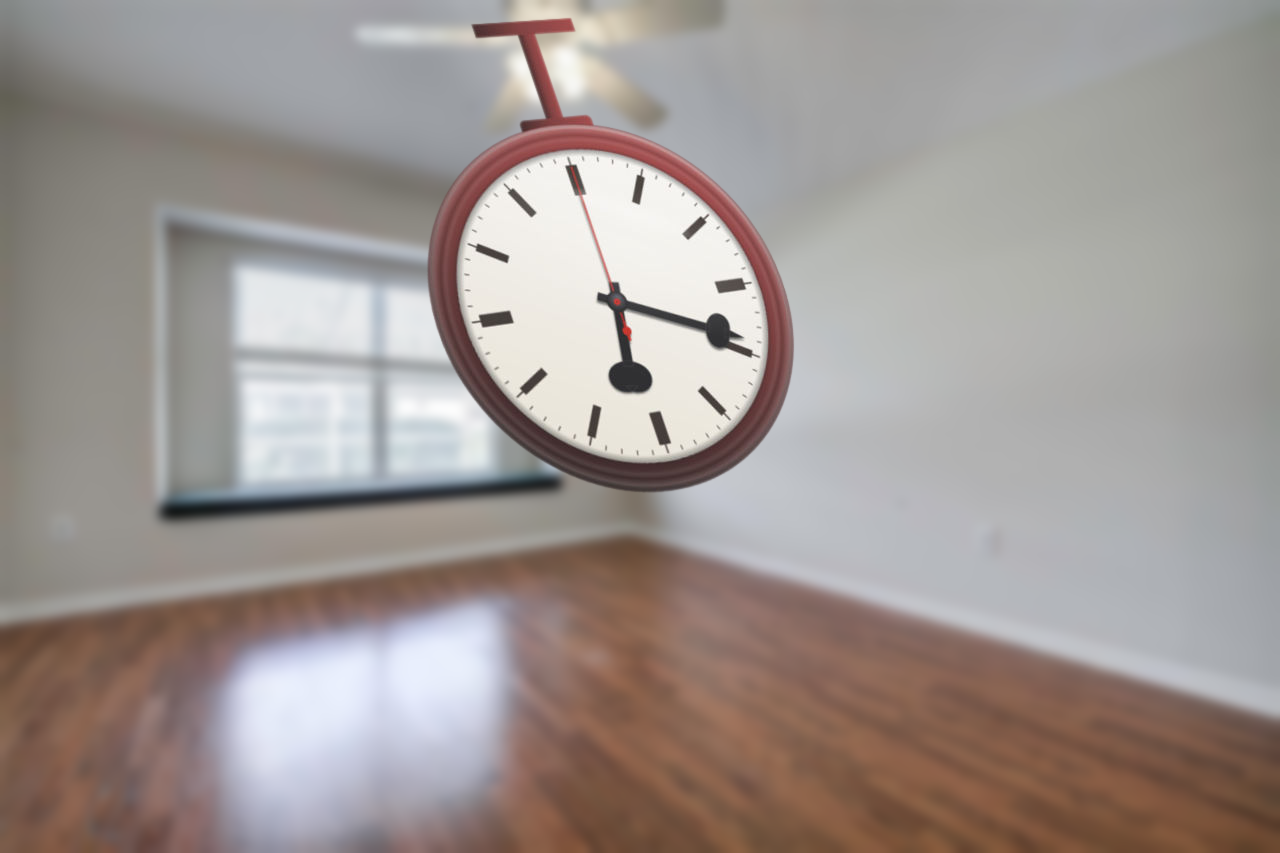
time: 6:19:00
